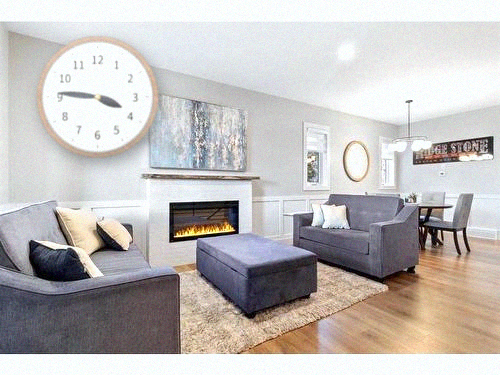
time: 3:46
